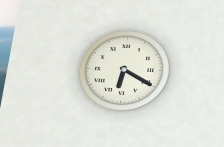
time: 6:20
